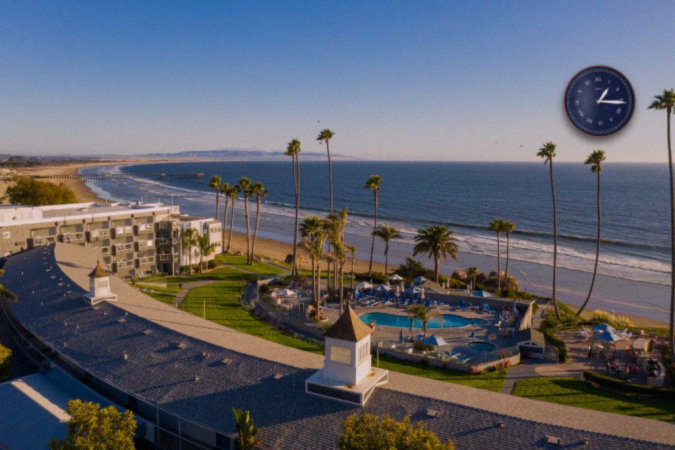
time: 1:16
